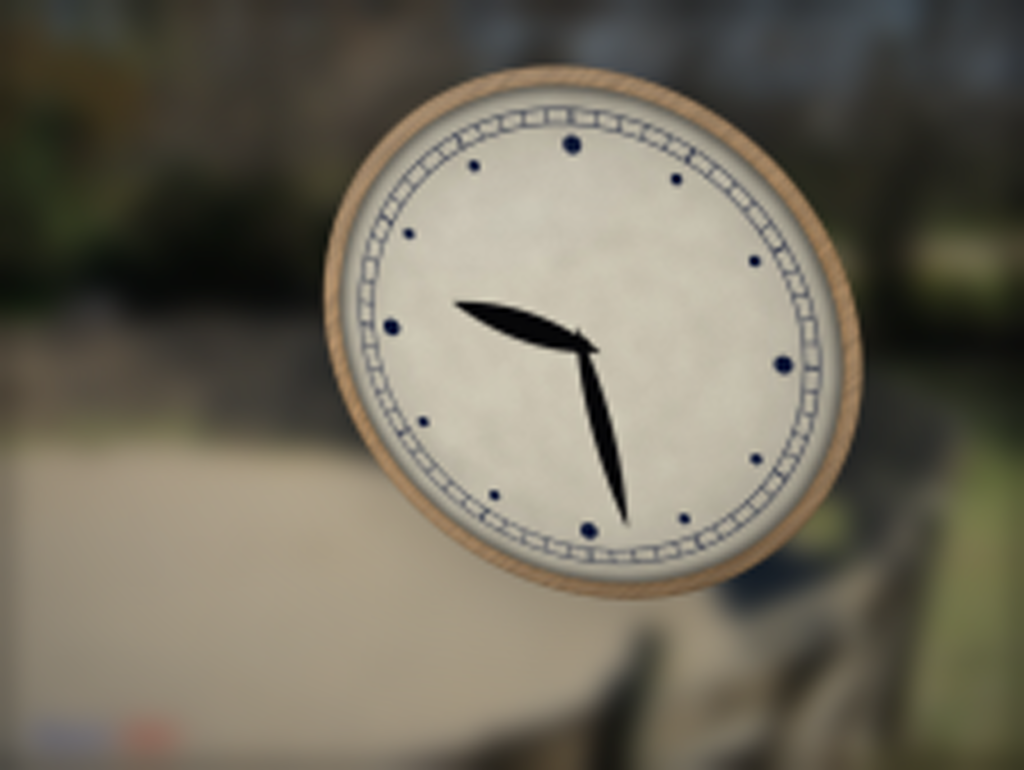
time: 9:28
